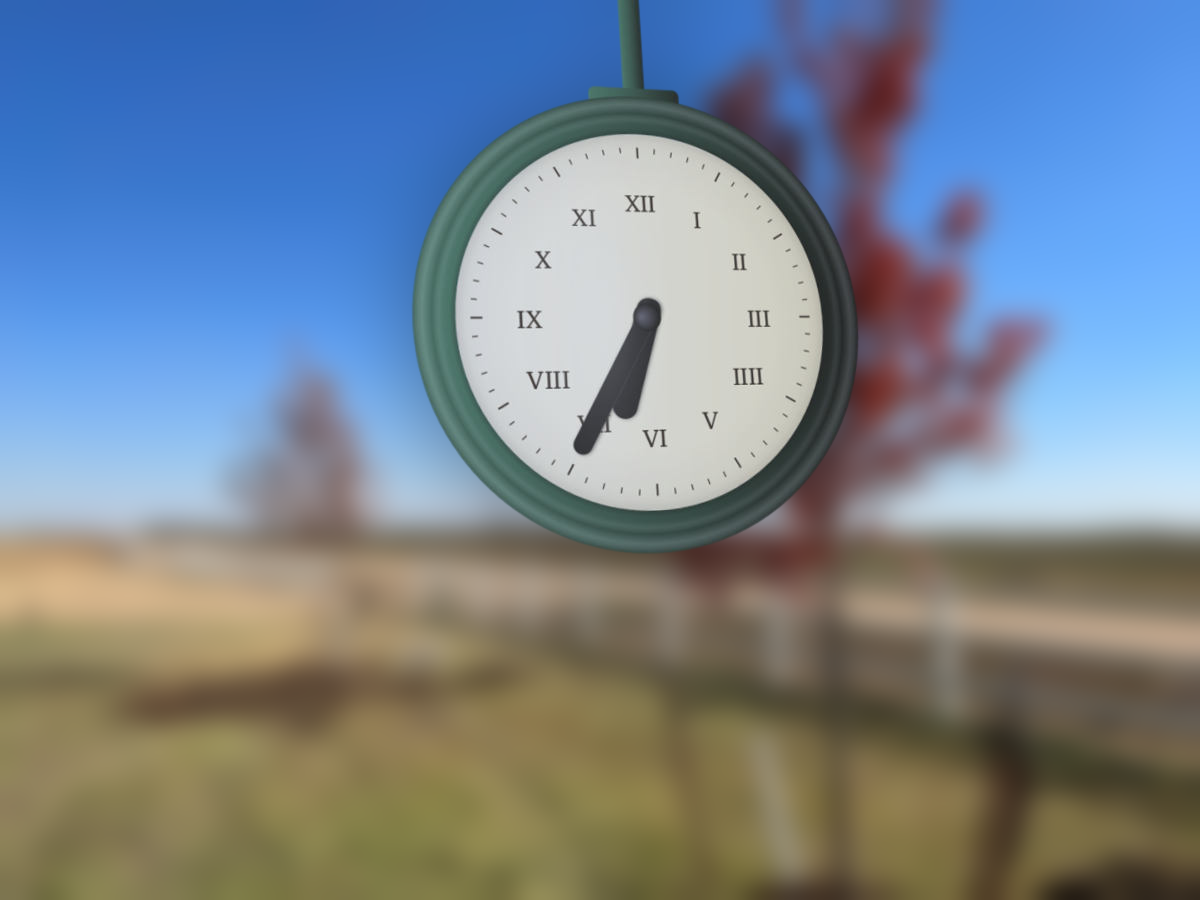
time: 6:35
